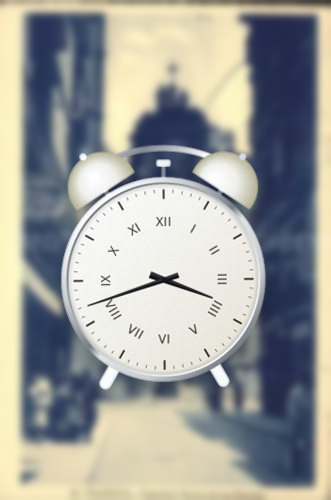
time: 3:42
